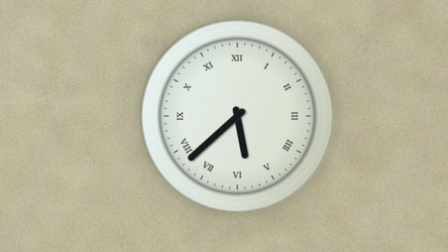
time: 5:38
